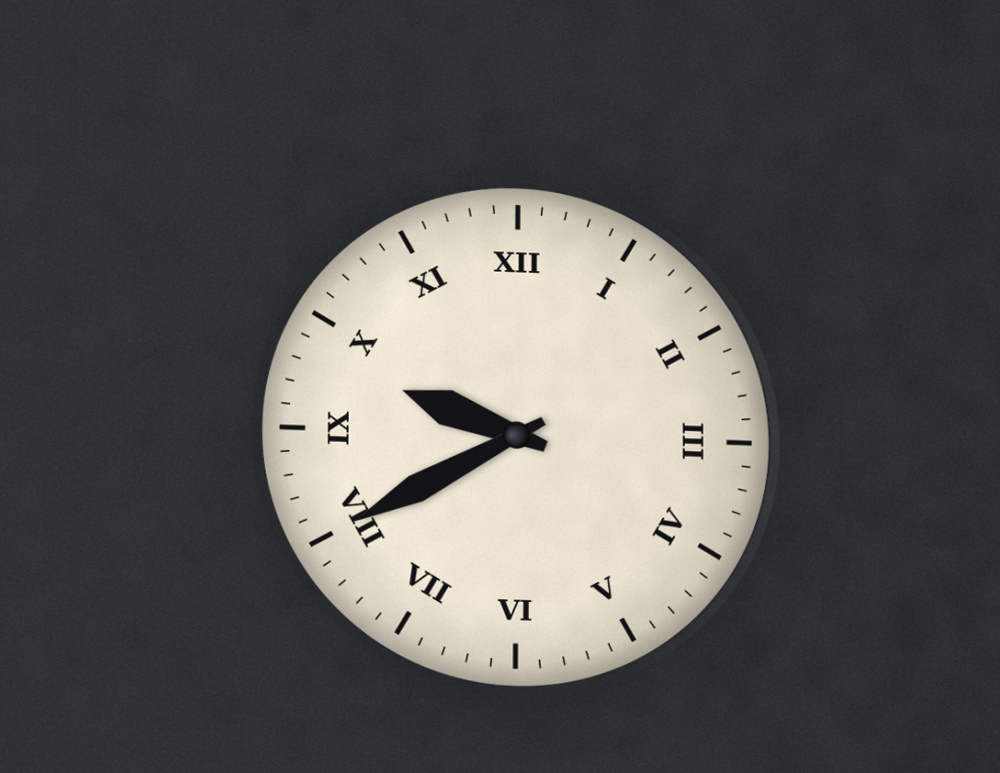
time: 9:40
